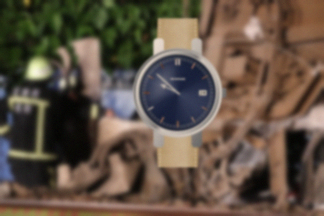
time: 9:52
